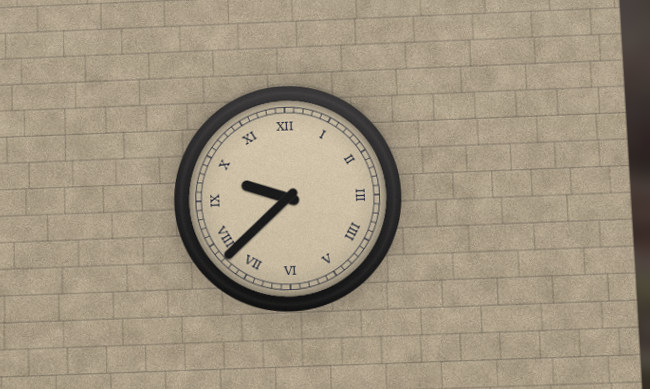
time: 9:38
